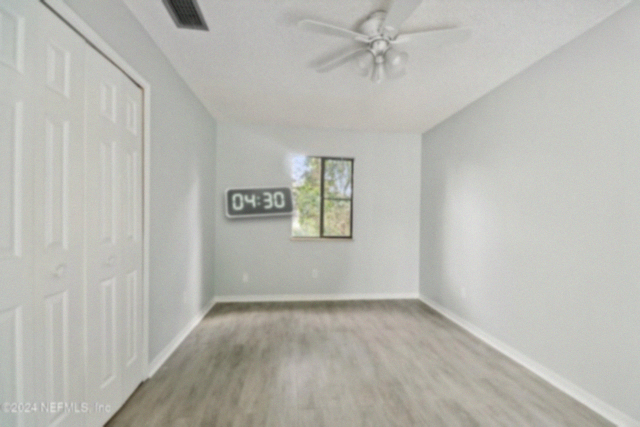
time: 4:30
